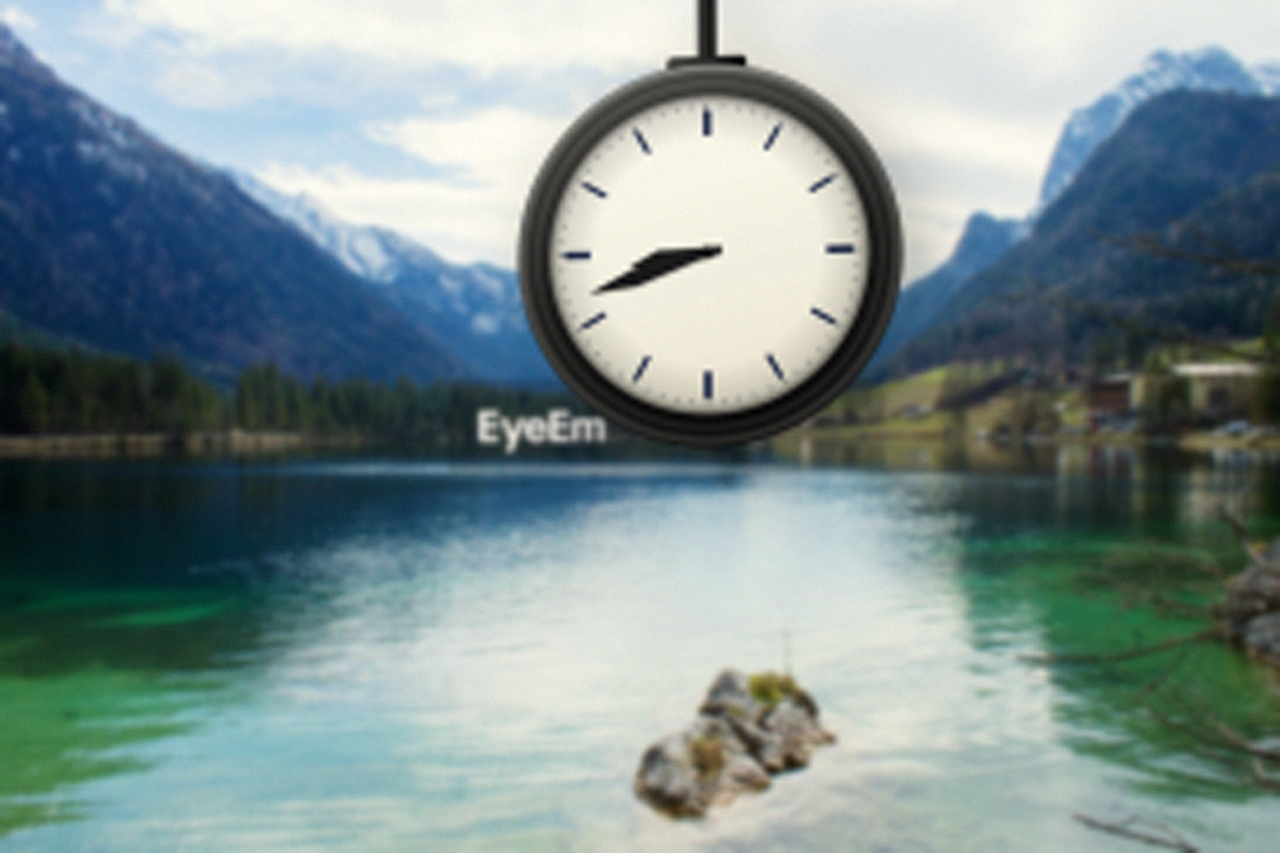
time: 8:42
